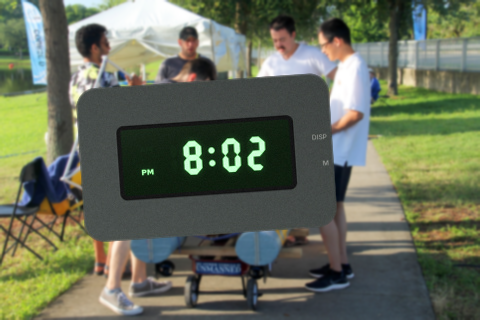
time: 8:02
